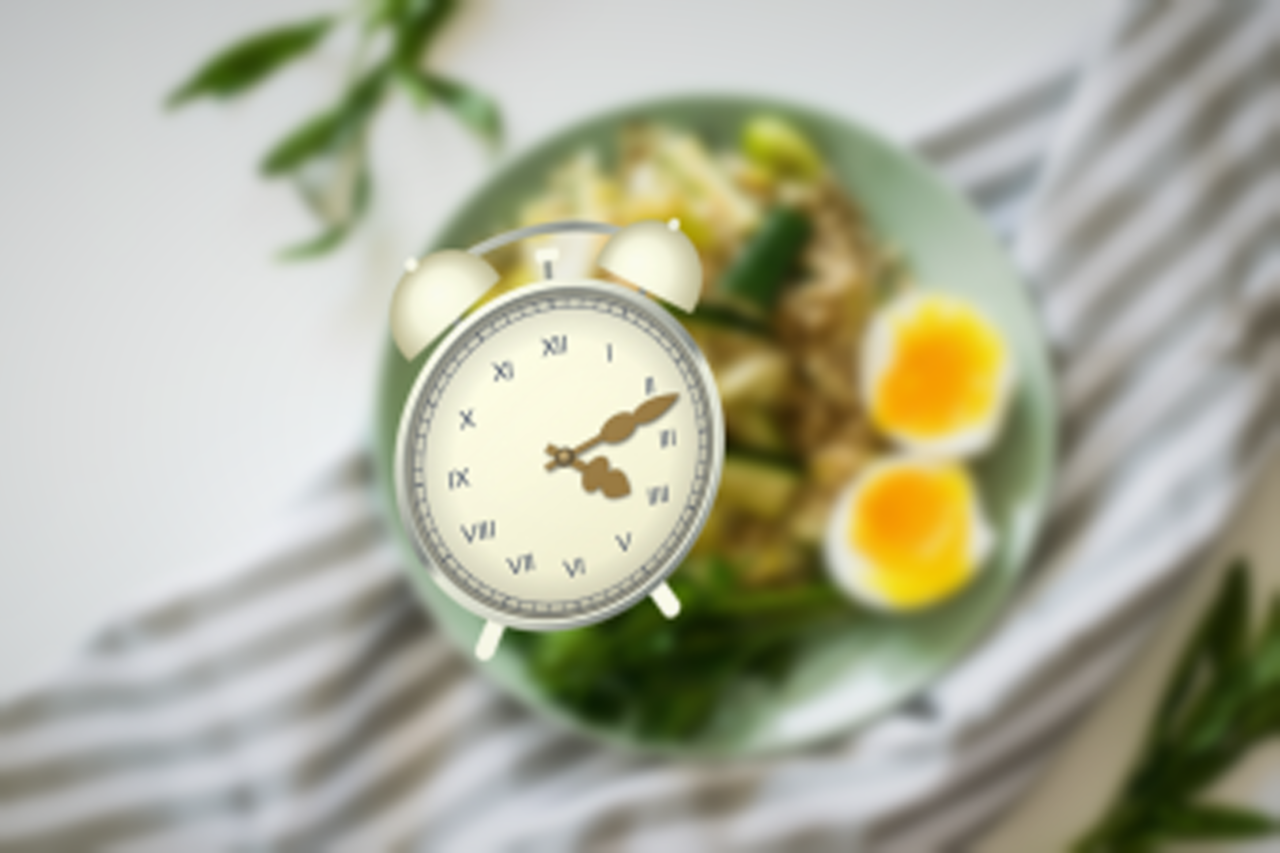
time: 4:12
